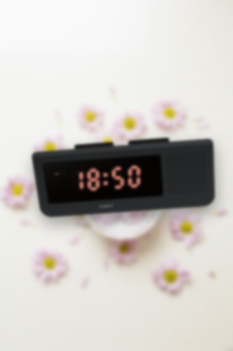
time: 18:50
